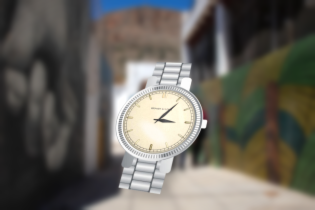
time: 3:06
